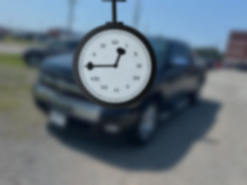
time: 12:45
